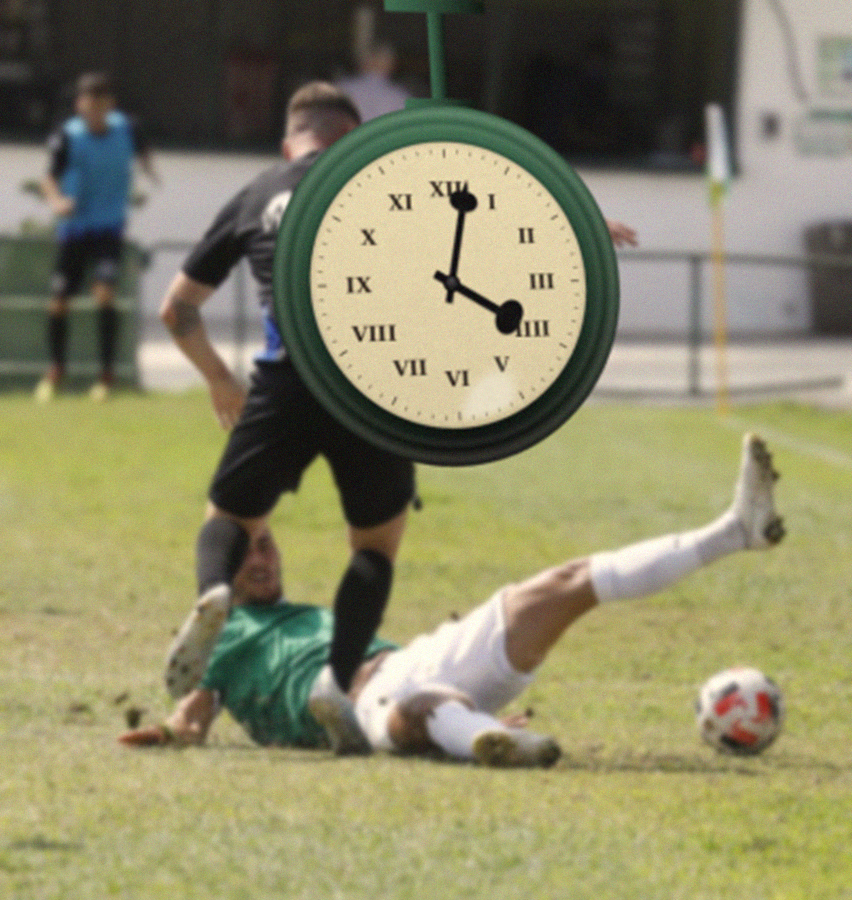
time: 4:02
